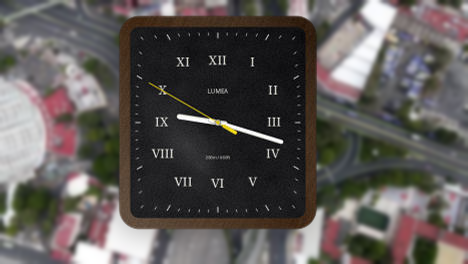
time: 9:17:50
